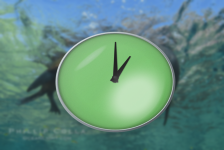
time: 1:00
